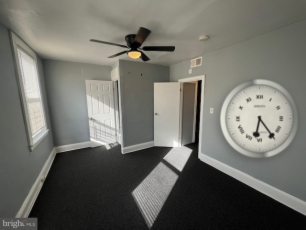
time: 6:24
